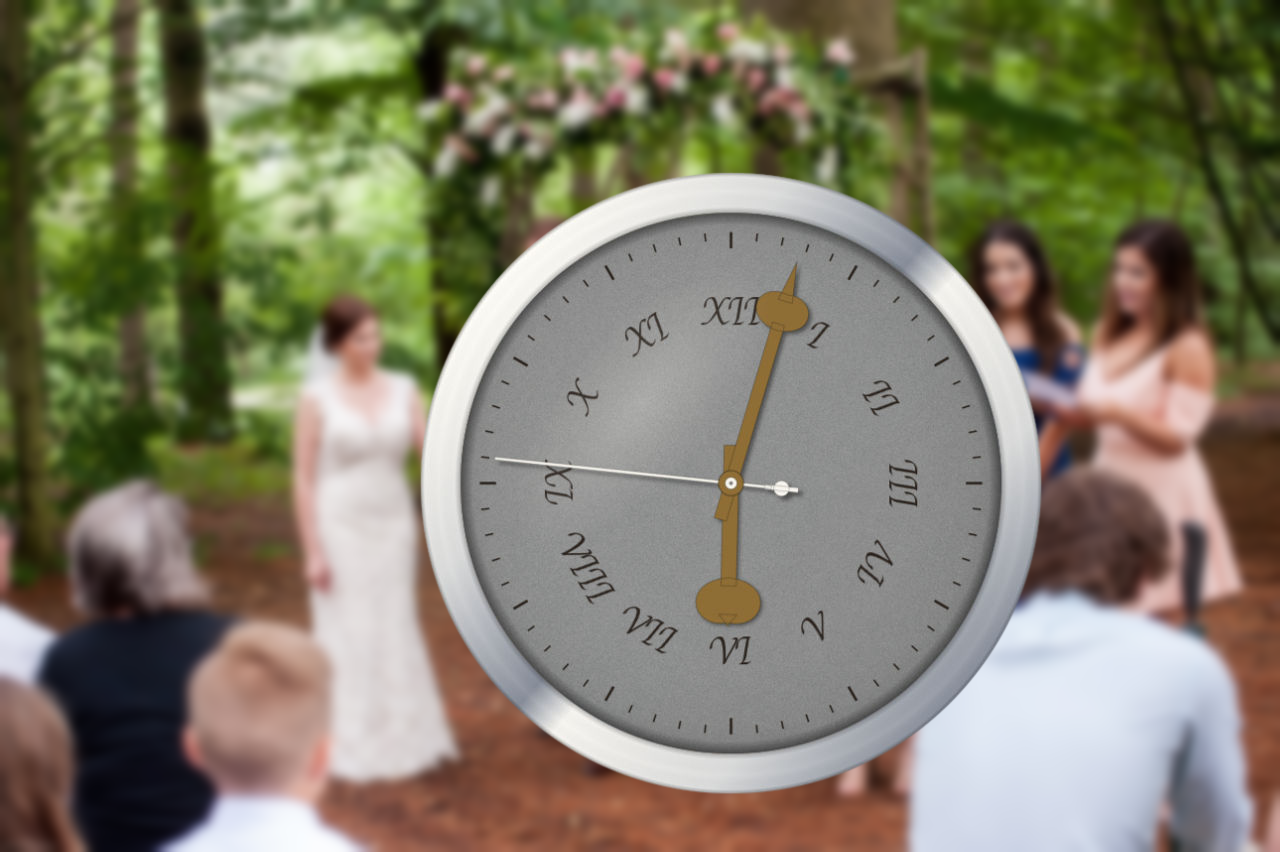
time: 6:02:46
